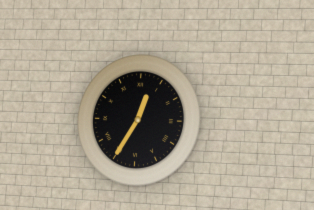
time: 12:35
